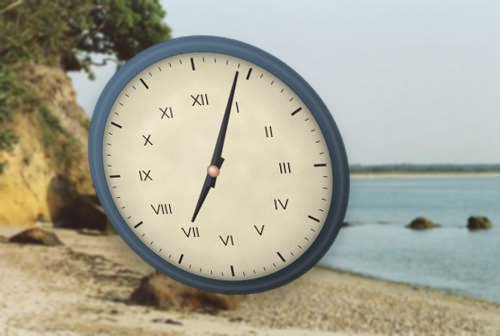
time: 7:04
